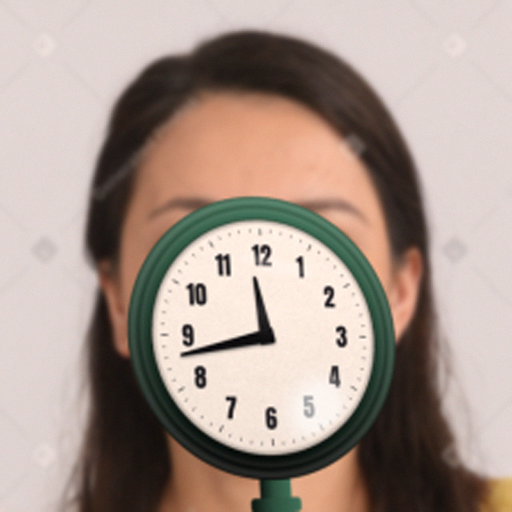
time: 11:43
